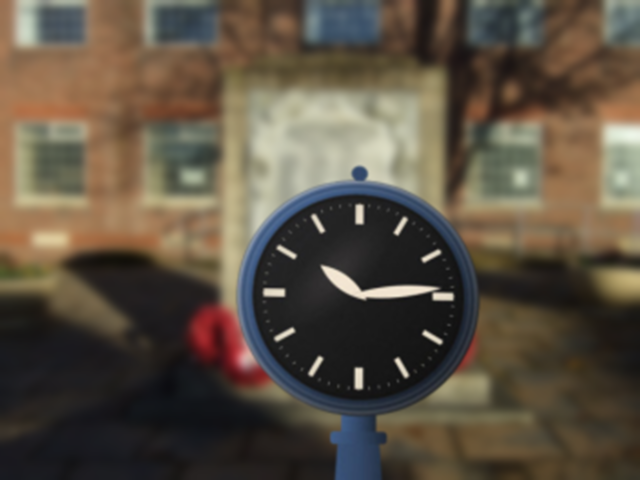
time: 10:14
